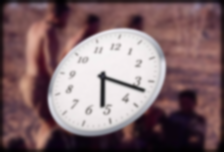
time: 5:17
